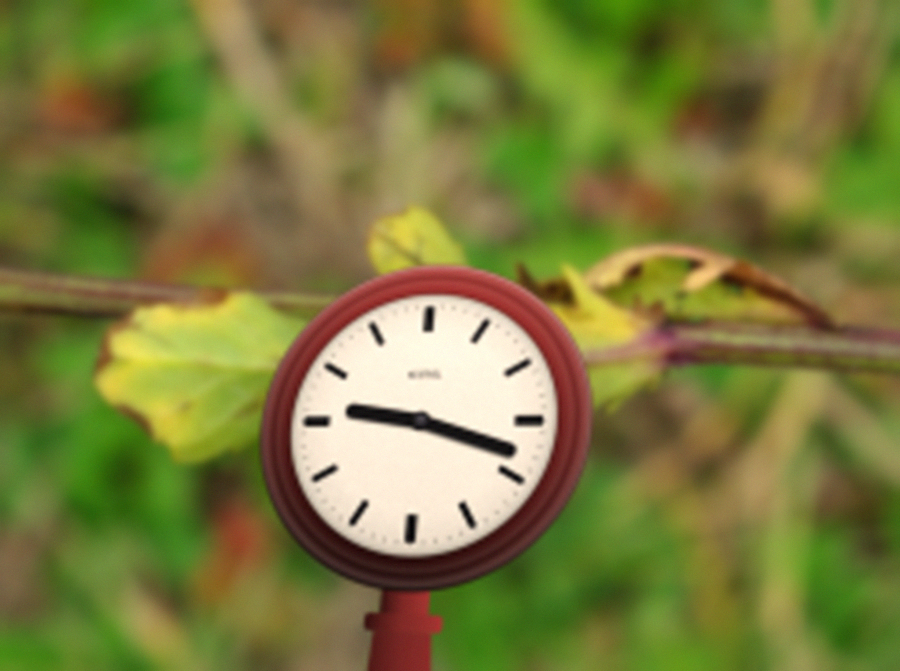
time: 9:18
